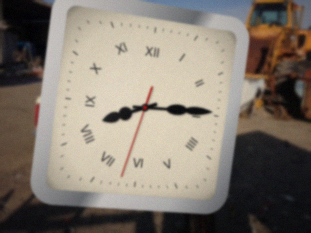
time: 8:14:32
